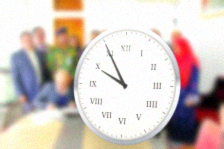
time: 9:55
